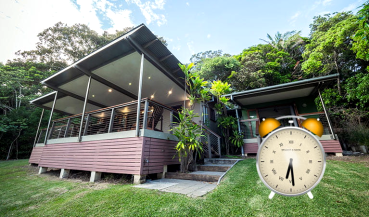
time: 6:29
